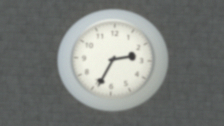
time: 2:34
